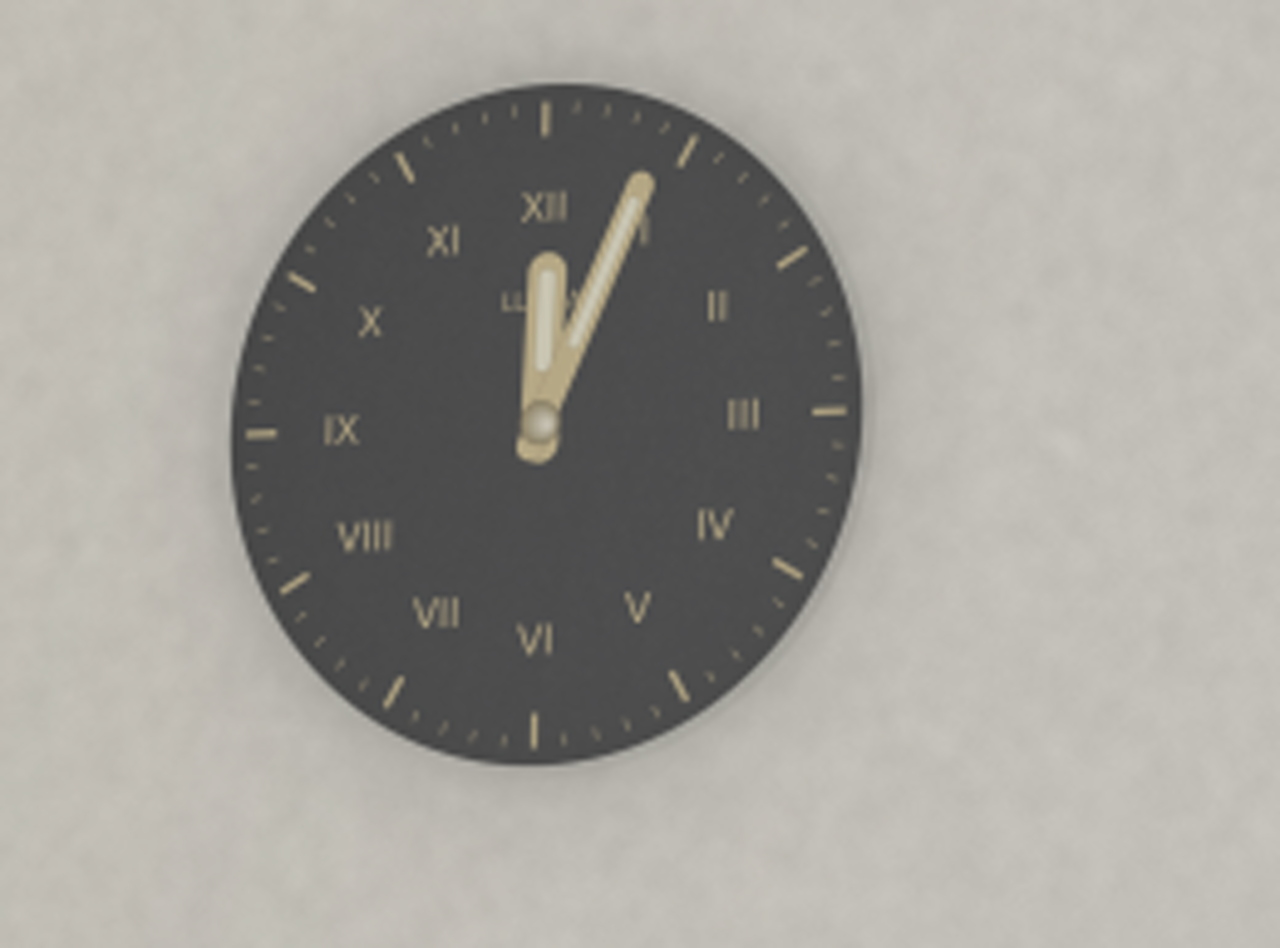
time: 12:04
